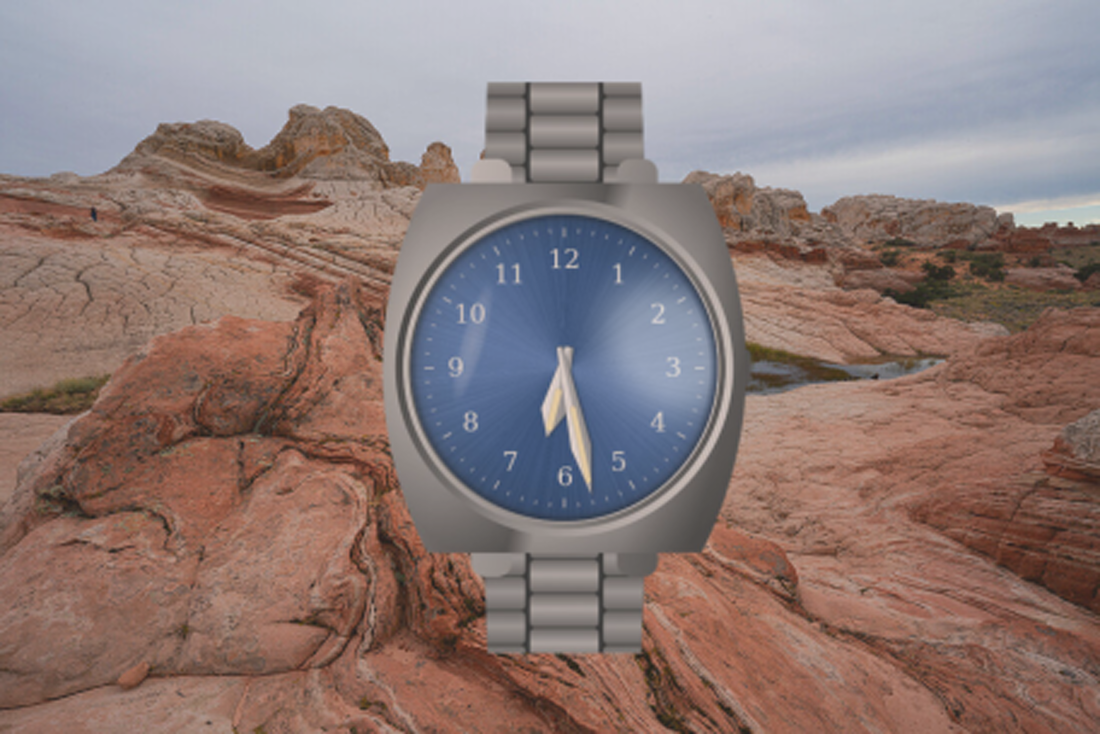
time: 6:28
